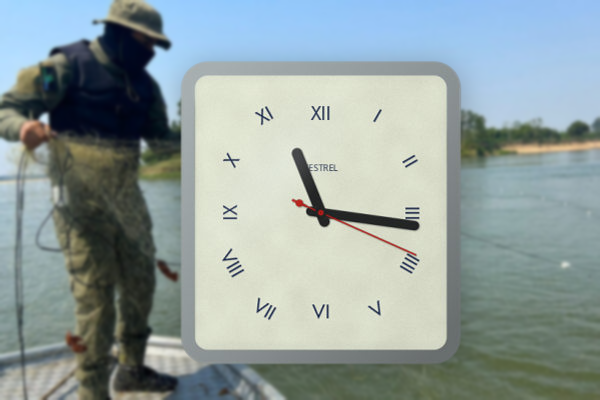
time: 11:16:19
